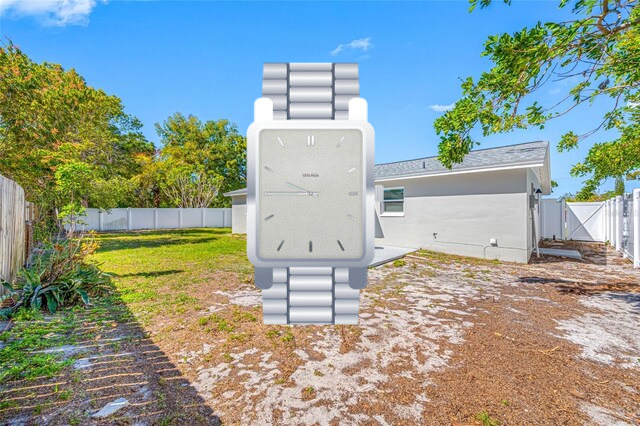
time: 9:45
